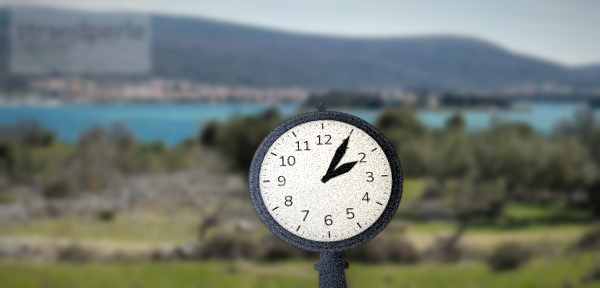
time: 2:05
